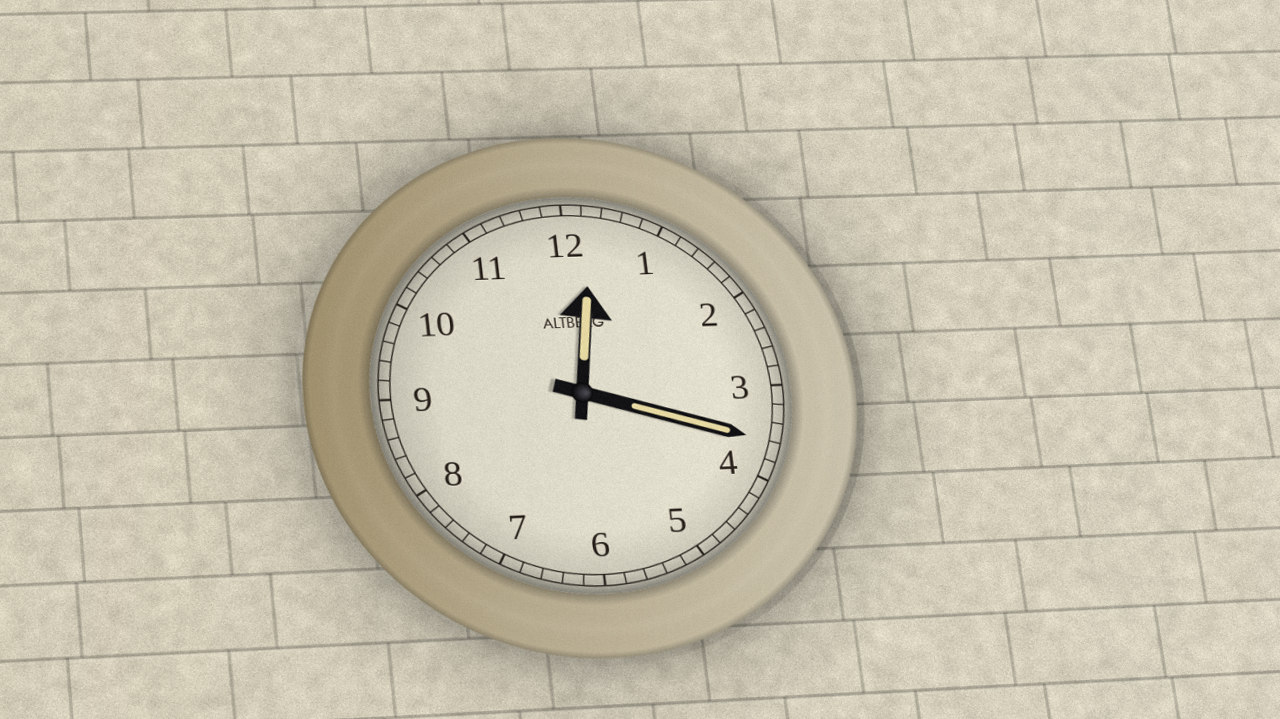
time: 12:18
